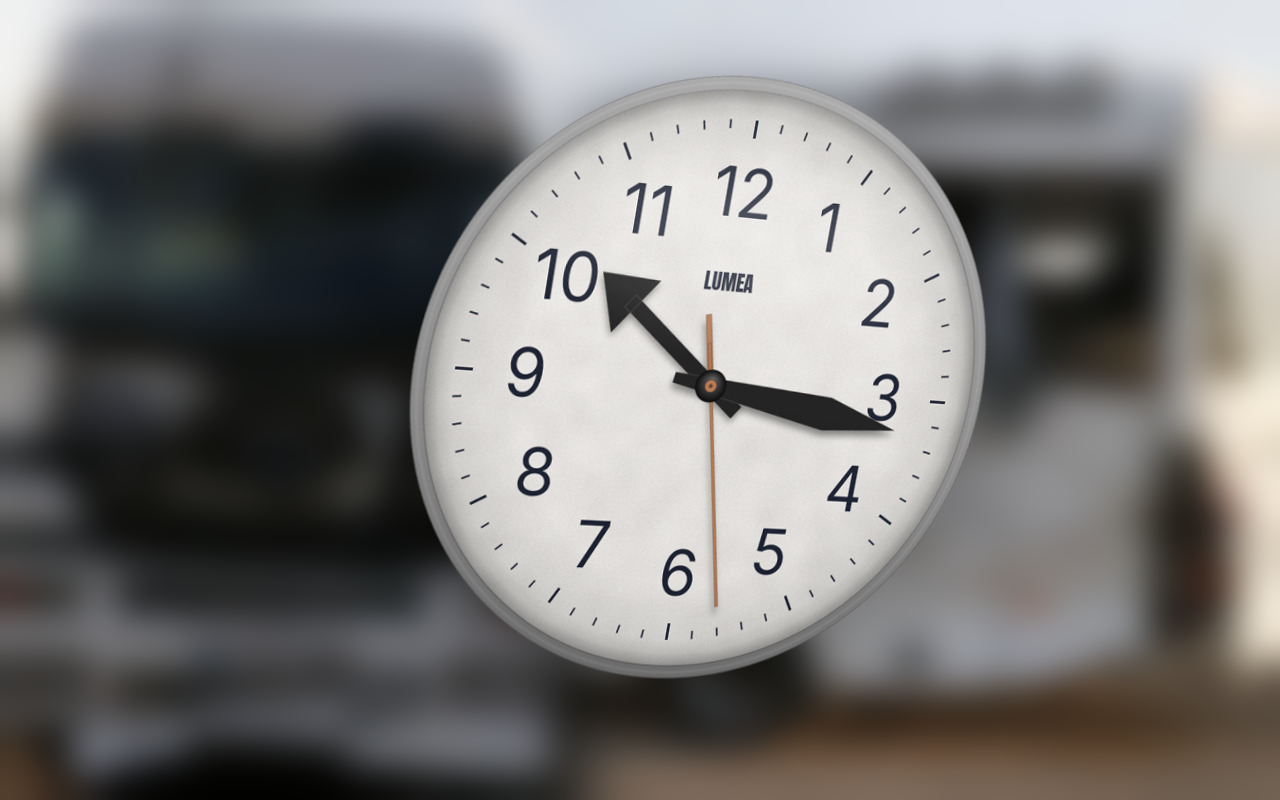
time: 10:16:28
